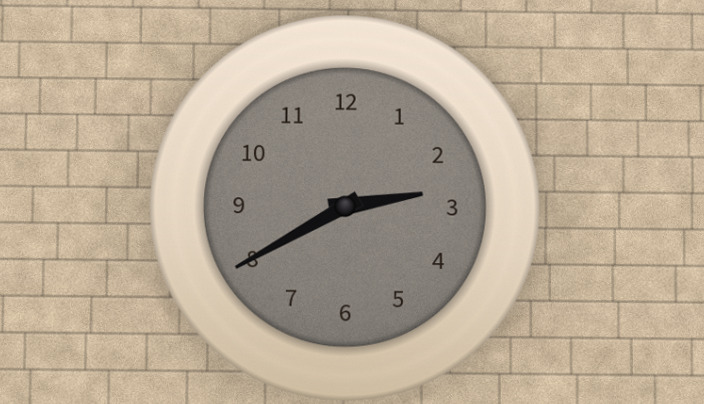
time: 2:40
